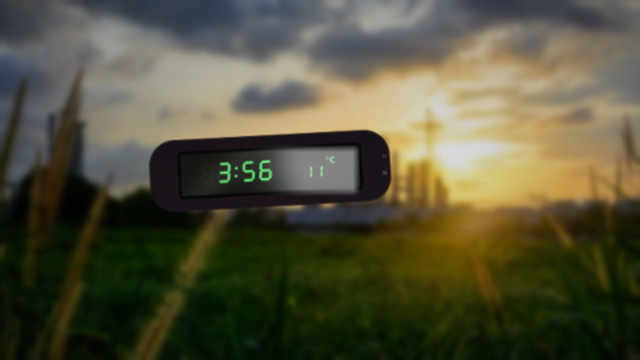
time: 3:56
